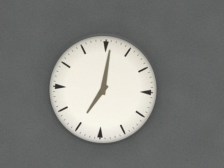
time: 7:01
